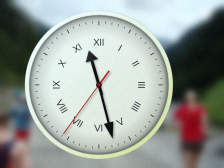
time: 11:27:36
